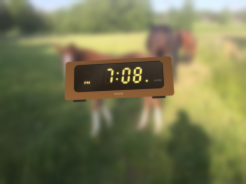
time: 7:08
